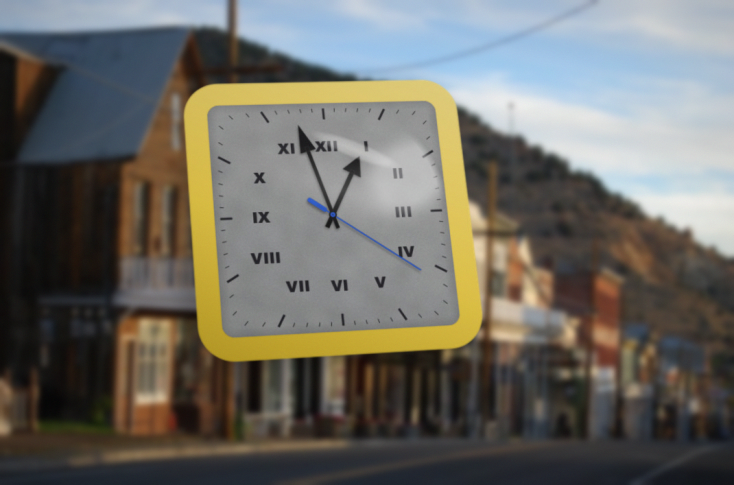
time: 12:57:21
